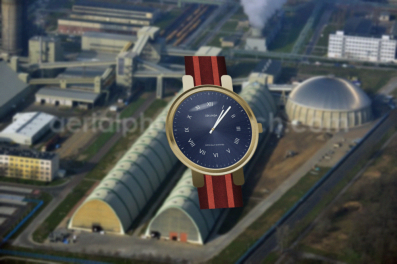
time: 1:07
